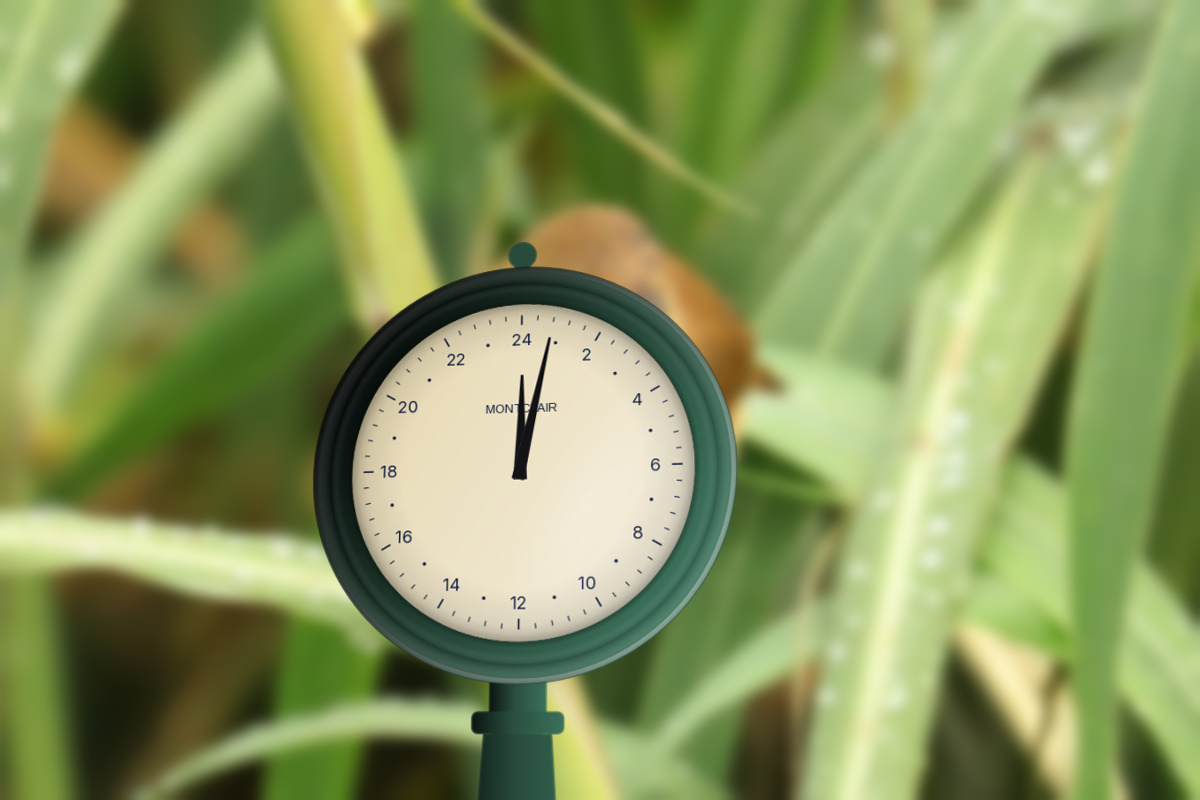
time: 0:02
